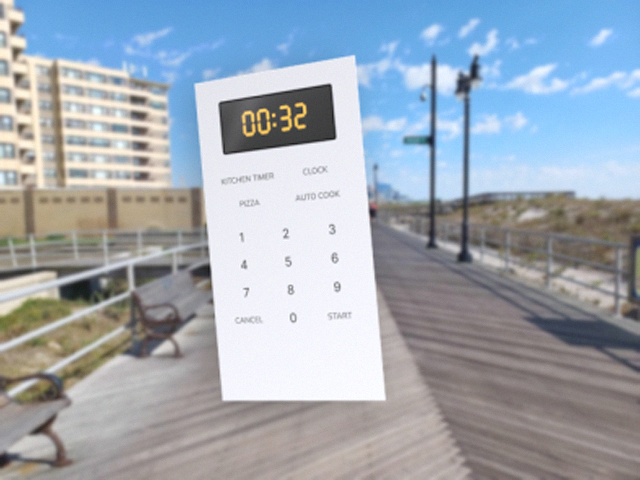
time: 0:32
